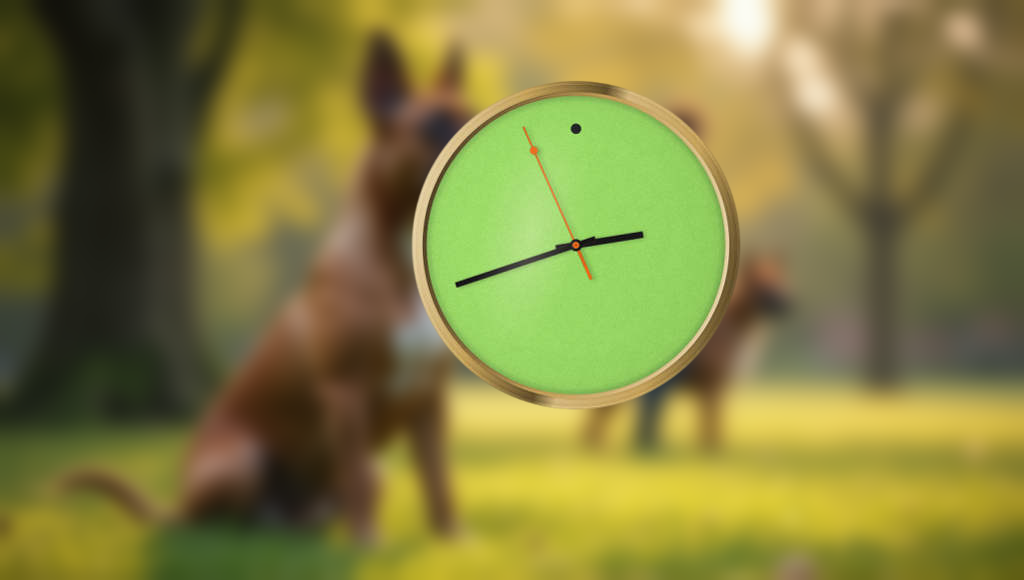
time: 2:41:56
